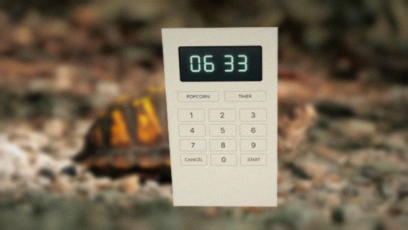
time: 6:33
